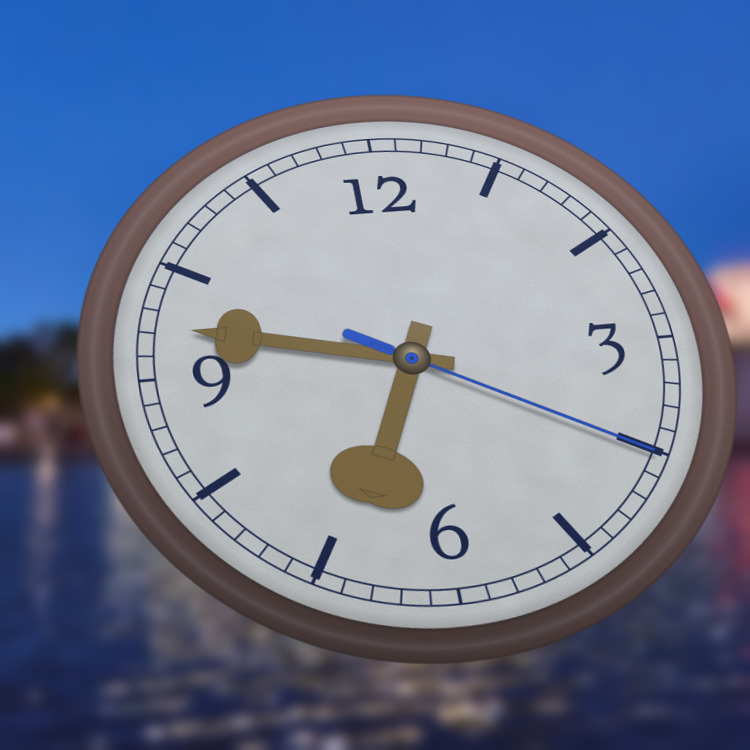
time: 6:47:20
